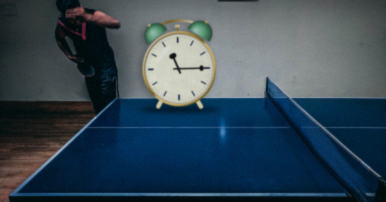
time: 11:15
